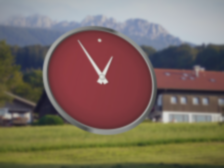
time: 12:55
